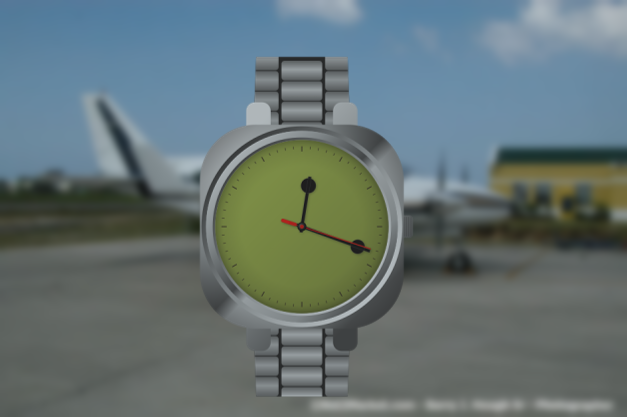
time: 12:18:18
